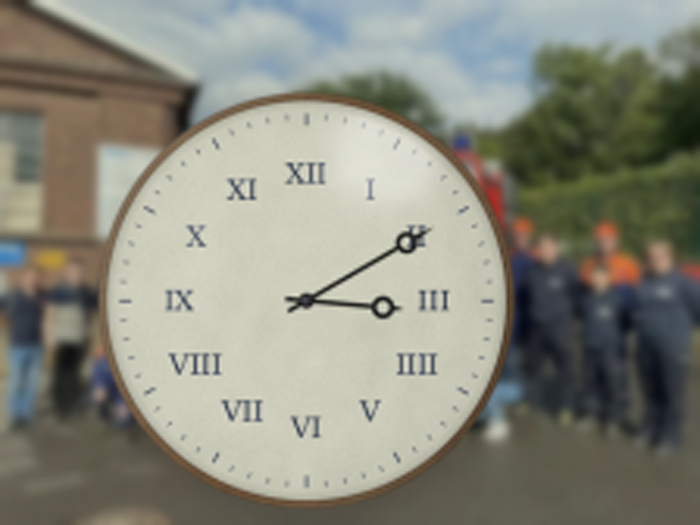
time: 3:10
